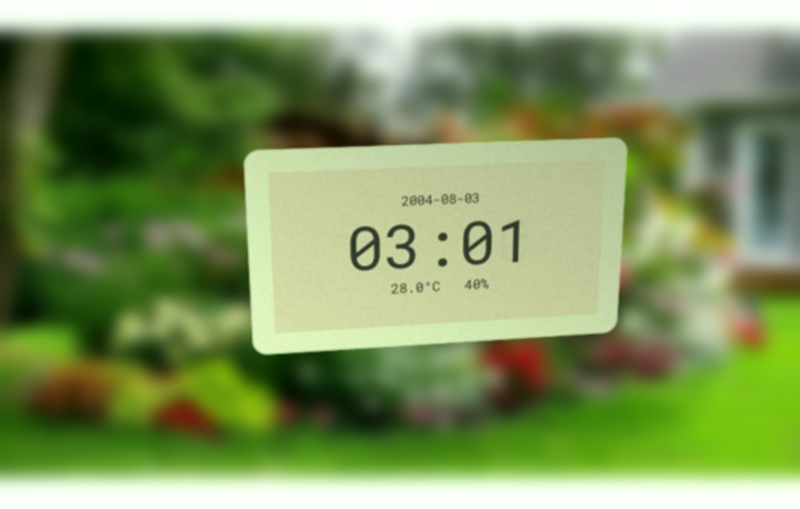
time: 3:01
